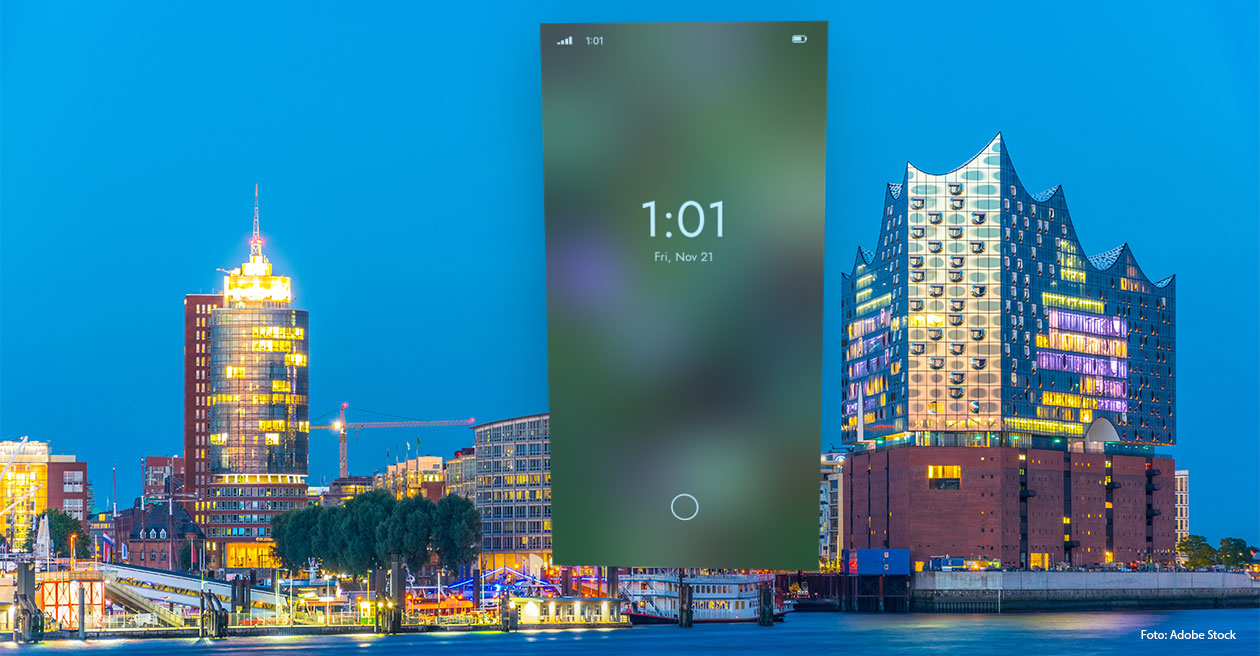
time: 1:01
